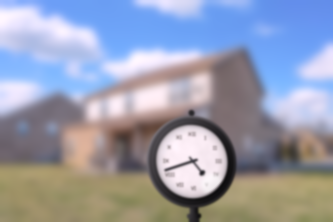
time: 4:42
